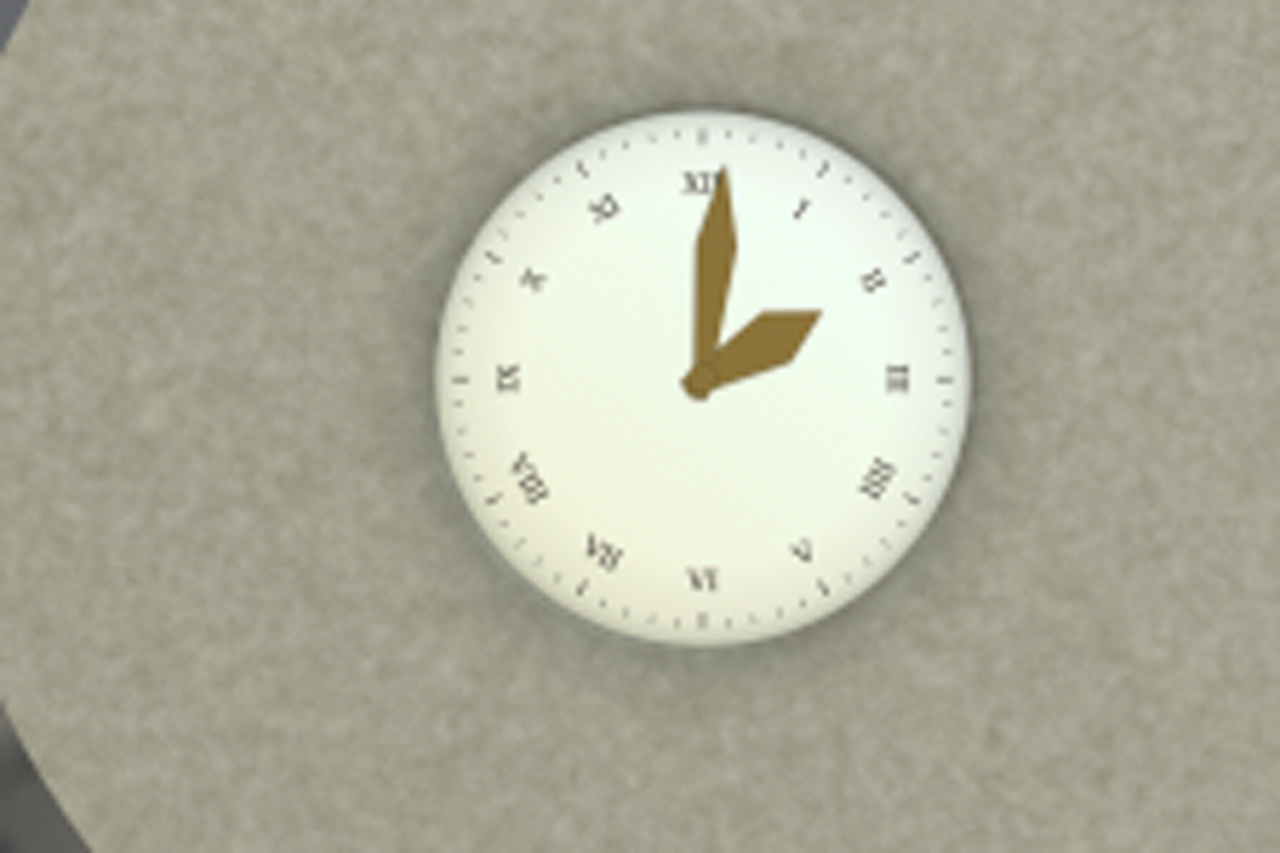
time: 2:01
